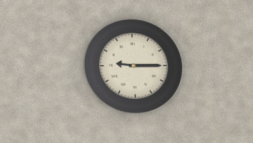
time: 9:15
